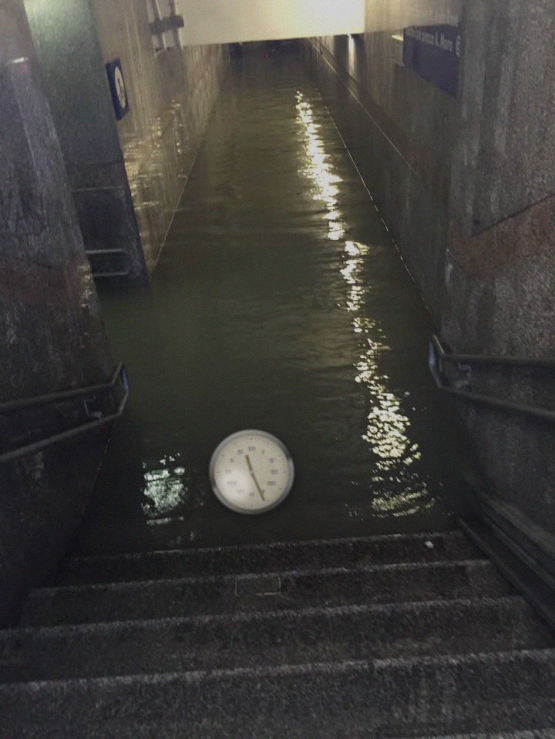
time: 11:26
